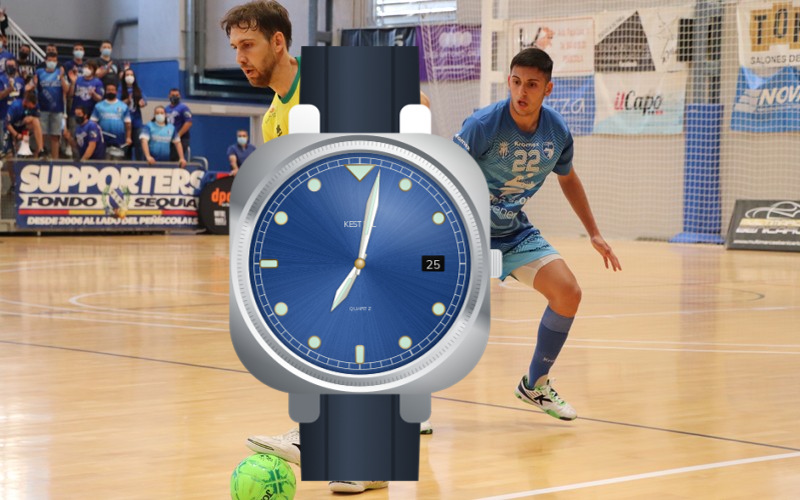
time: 7:02
